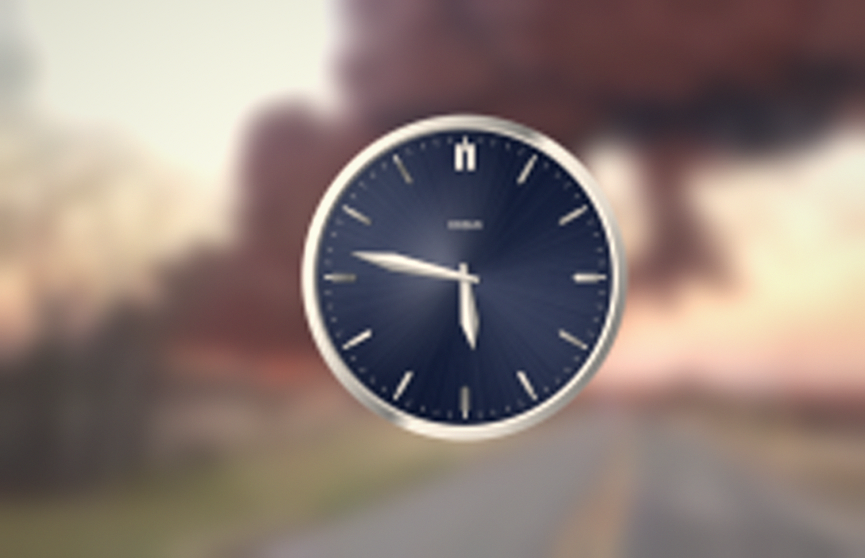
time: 5:47
